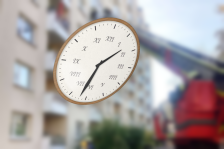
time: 1:32
